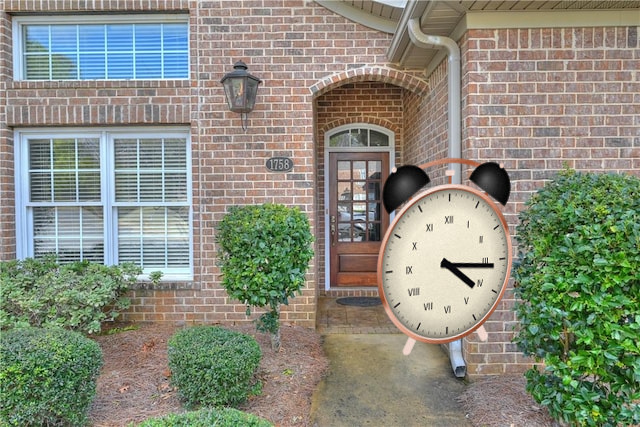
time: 4:16
